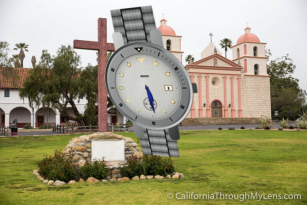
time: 5:29
